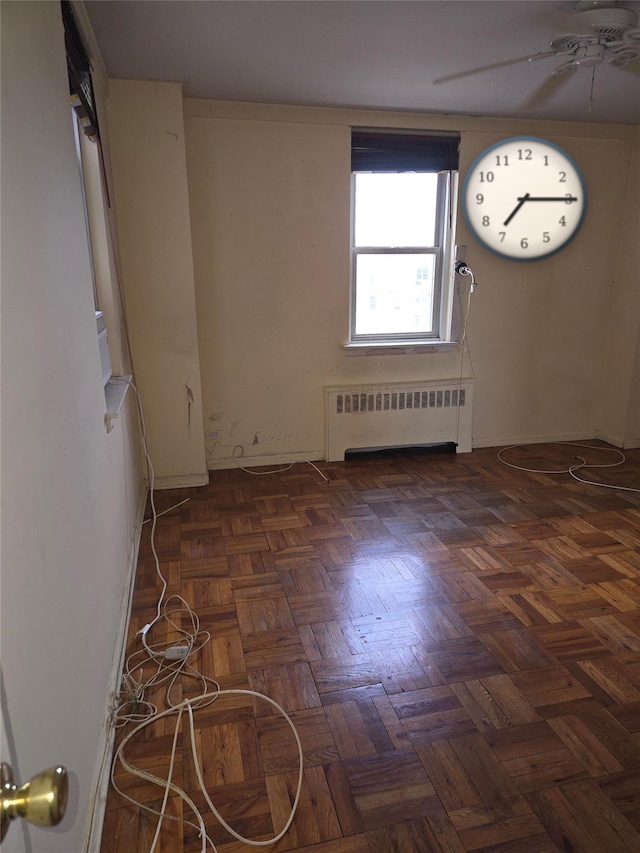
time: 7:15
